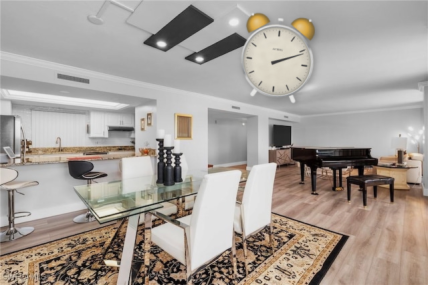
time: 2:11
